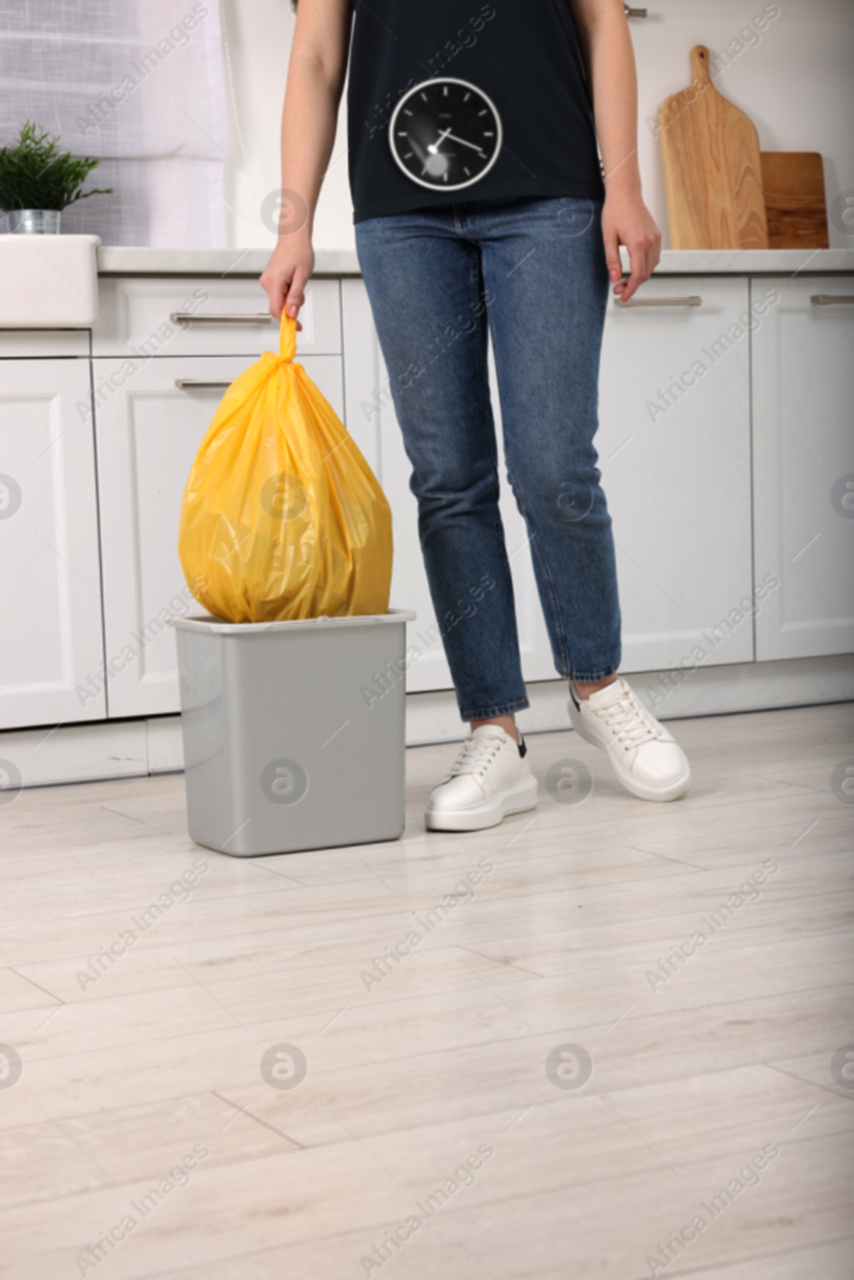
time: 7:19
